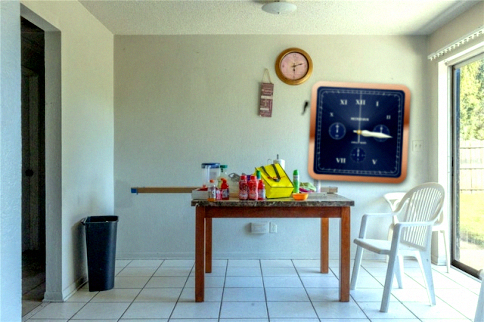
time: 3:16
